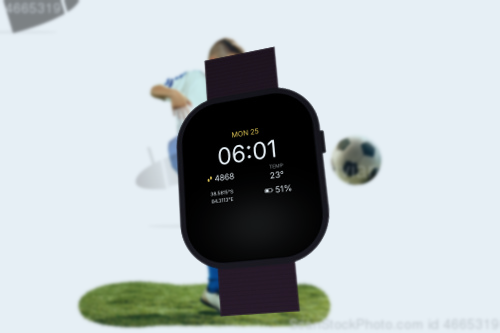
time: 6:01
